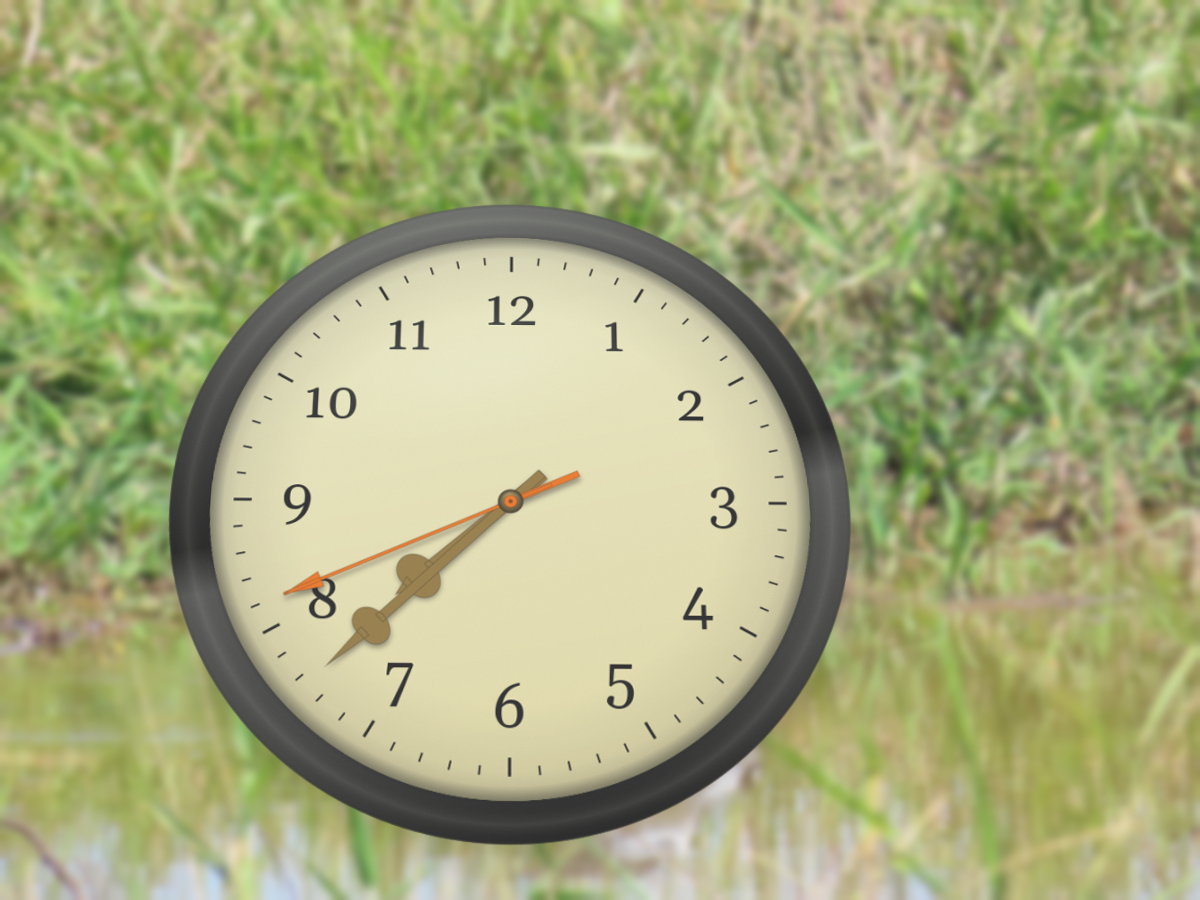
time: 7:37:41
